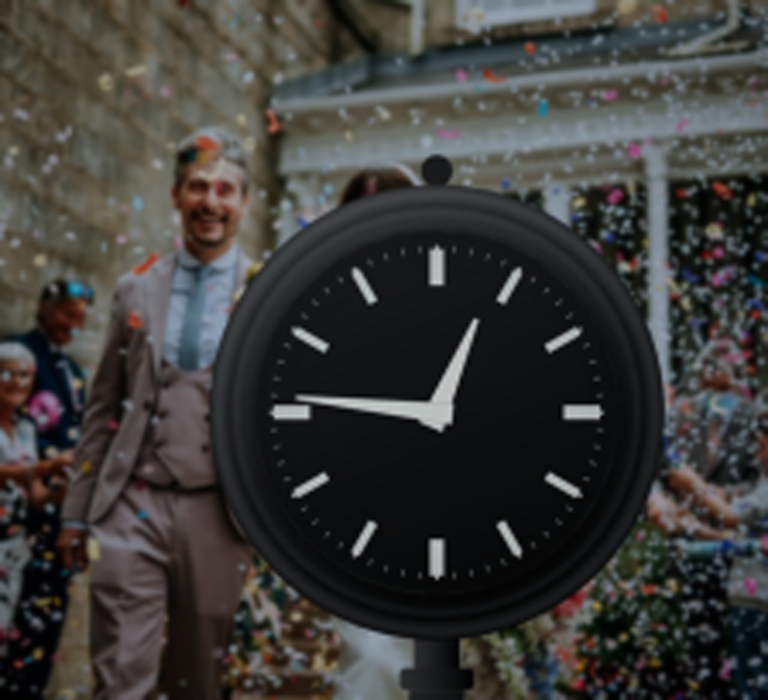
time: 12:46
